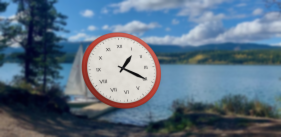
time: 1:20
